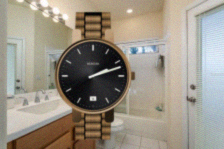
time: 2:12
